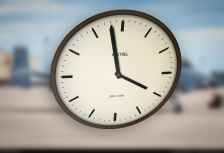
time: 3:58
